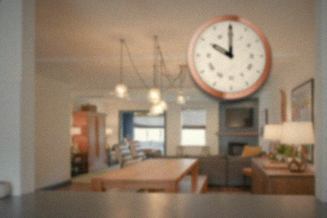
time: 10:00
